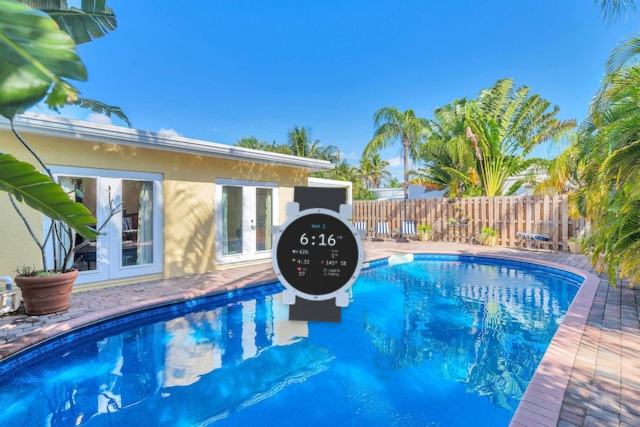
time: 6:16
